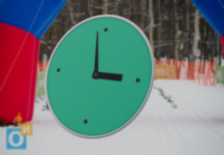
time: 2:58
